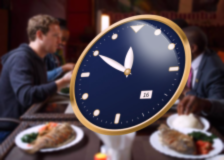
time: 11:50
